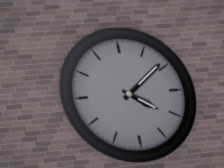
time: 4:09
